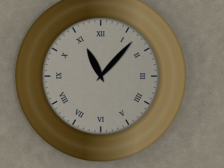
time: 11:07
